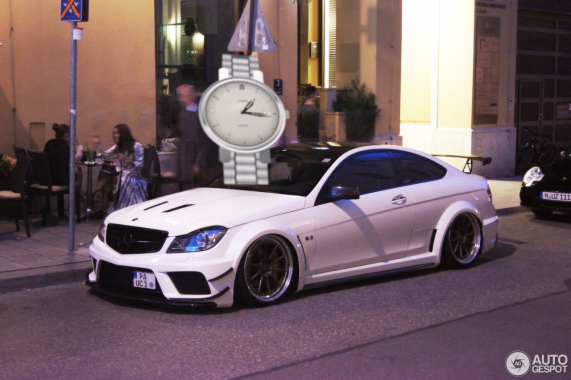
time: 1:16
